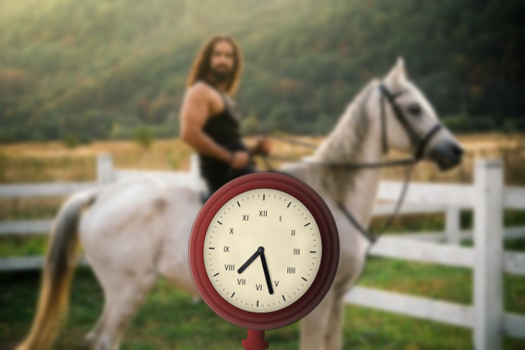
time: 7:27
